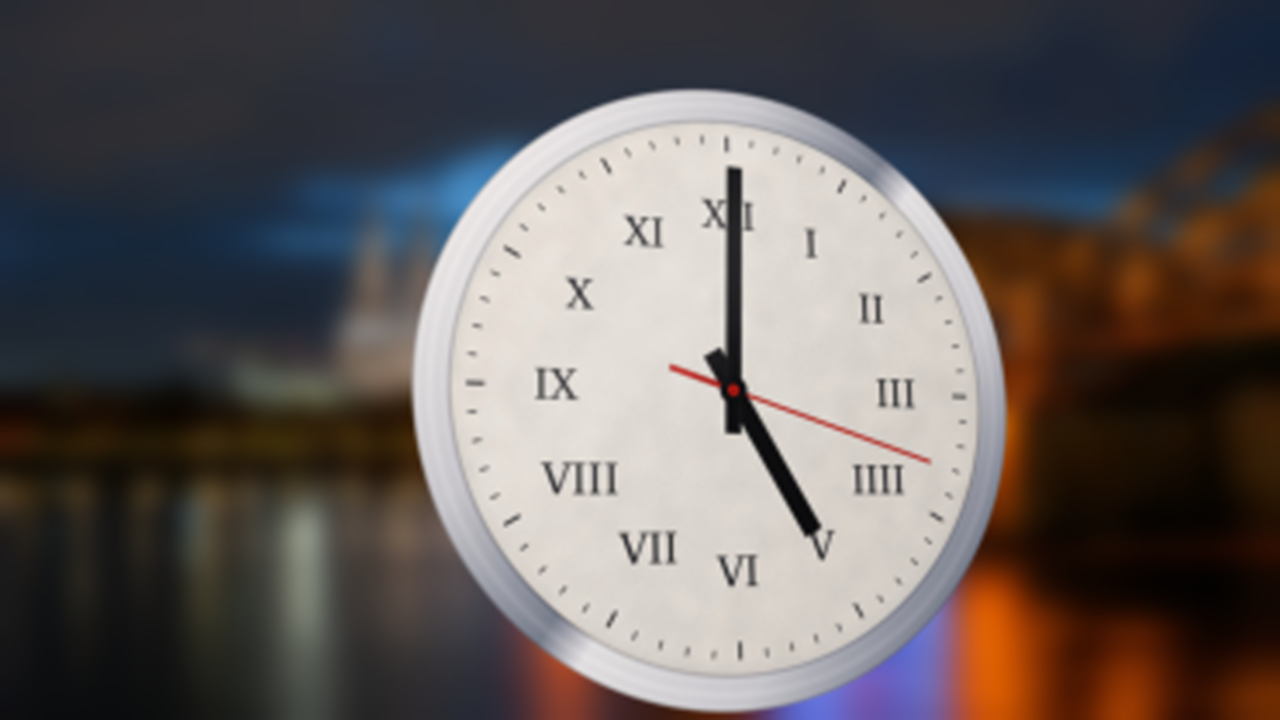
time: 5:00:18
